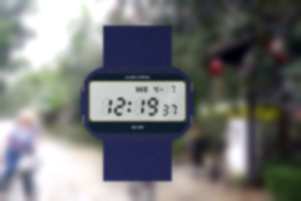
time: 12:19:37
